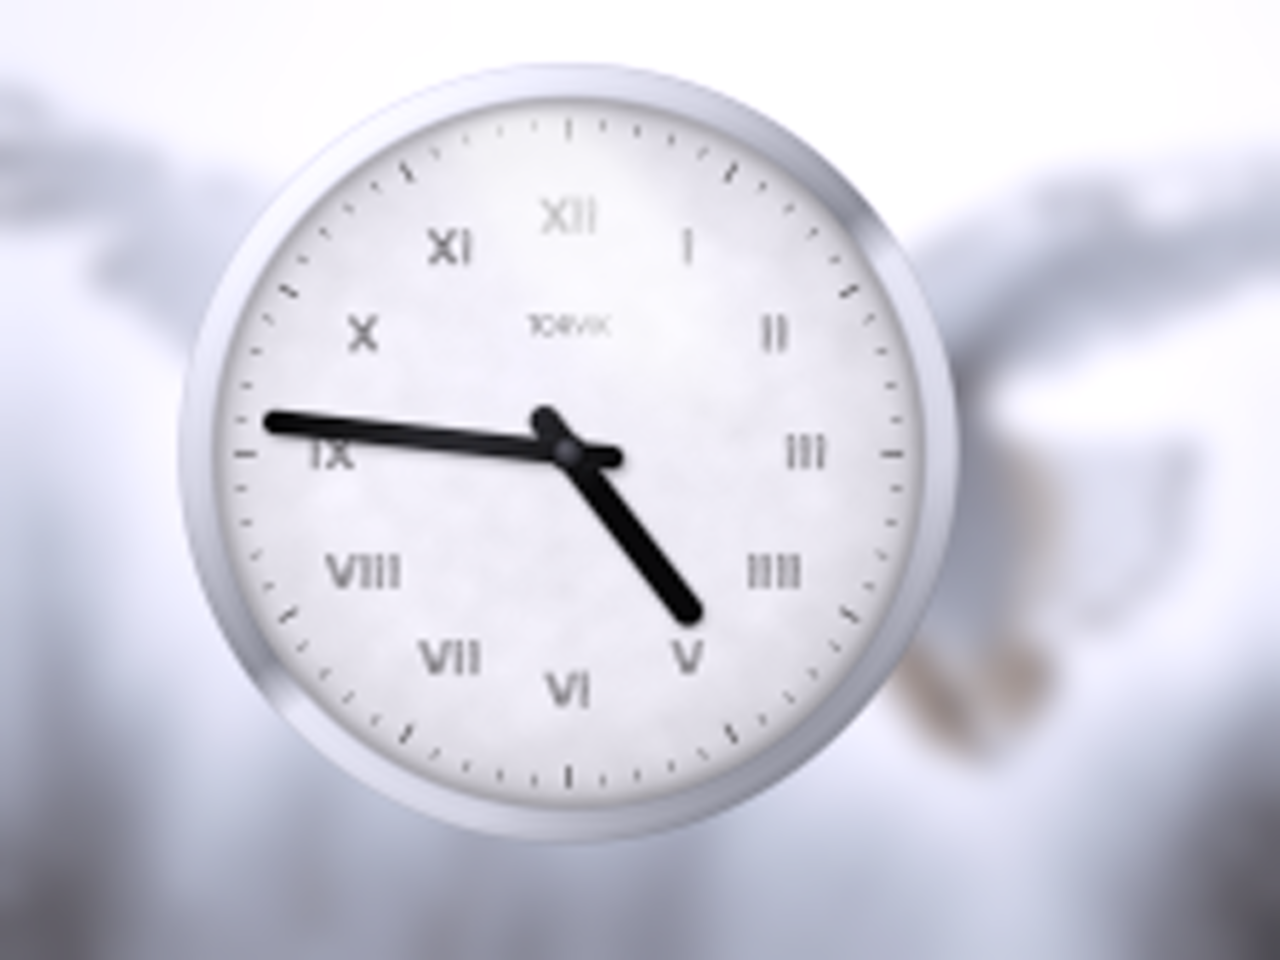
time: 4:46
